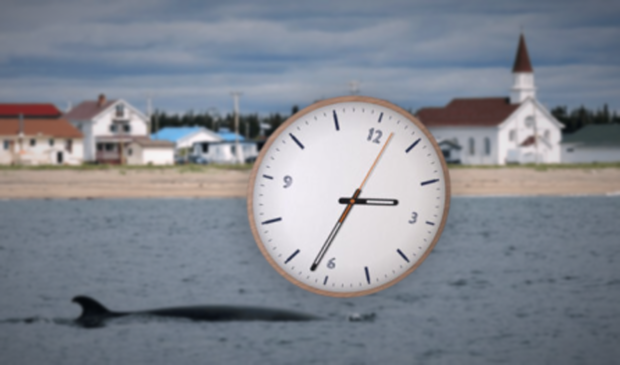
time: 2:32:02
